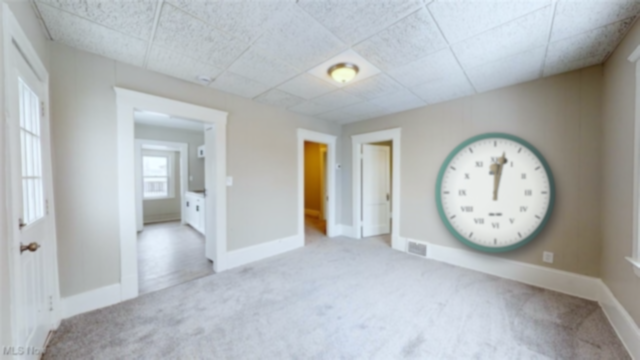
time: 12:02
